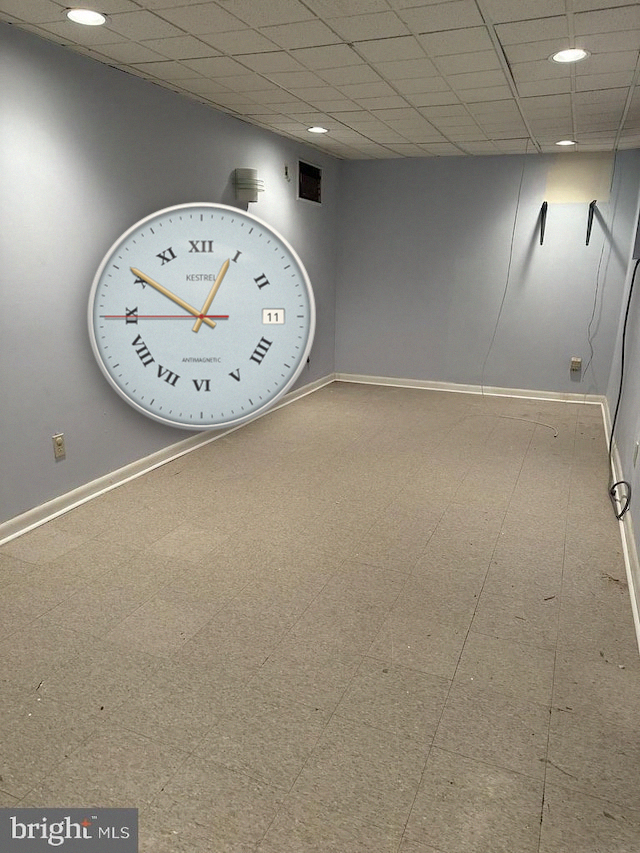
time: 12:50:45
